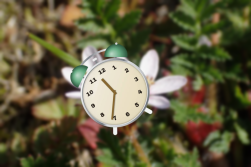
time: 11:36
